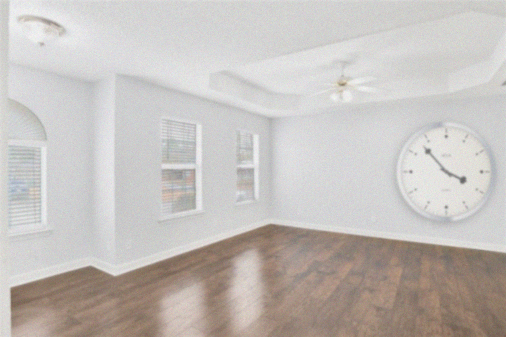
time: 3:53
